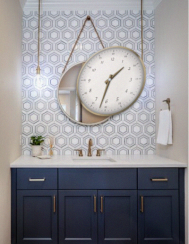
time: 1:32
